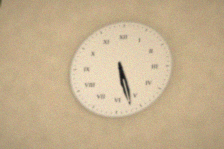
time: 5:27
